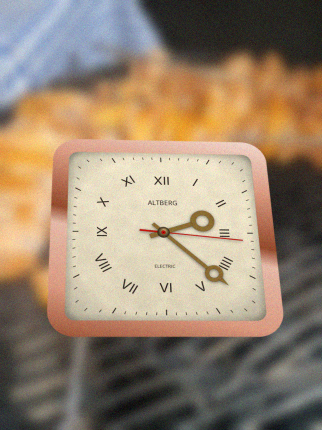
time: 2:22:16
